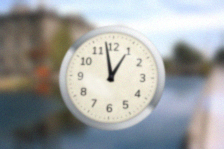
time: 12:58
